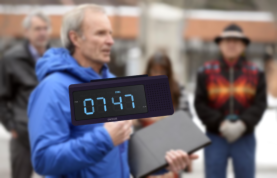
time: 7:47
